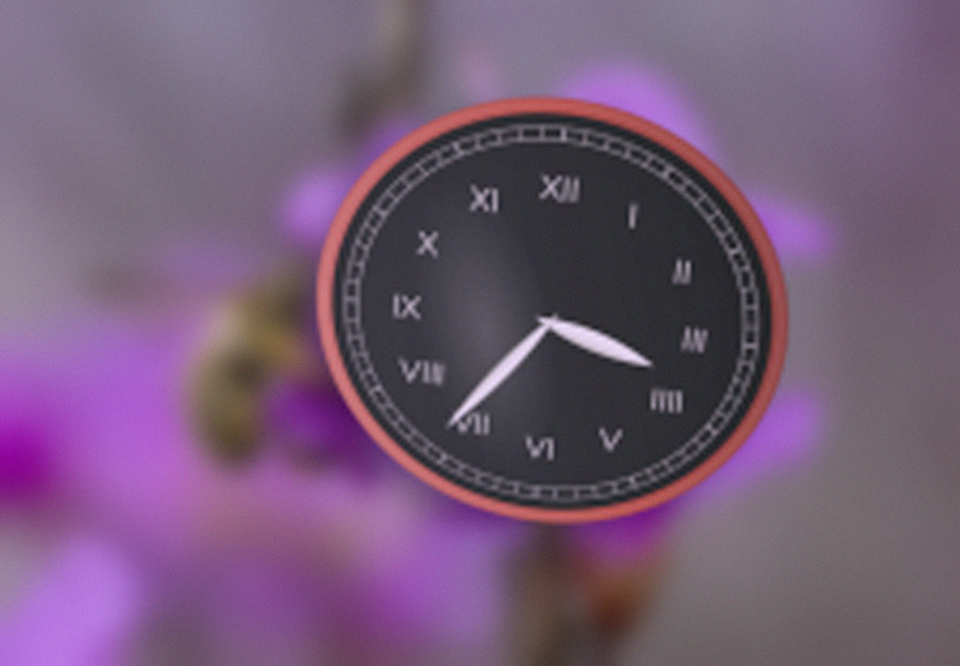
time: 3:36
